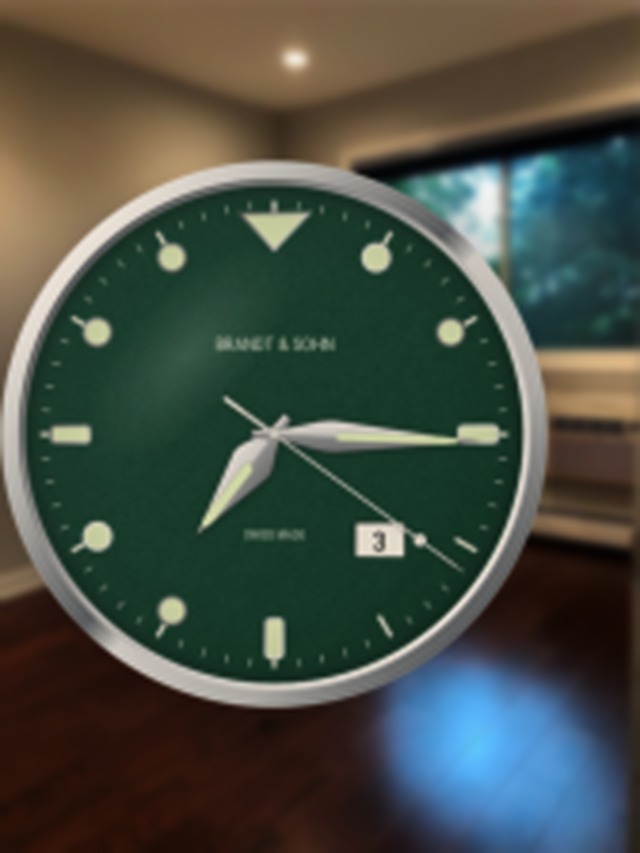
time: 7:15:21
